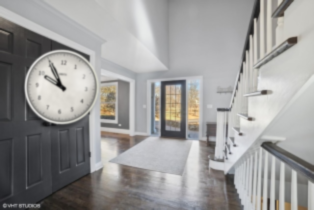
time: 9:55
